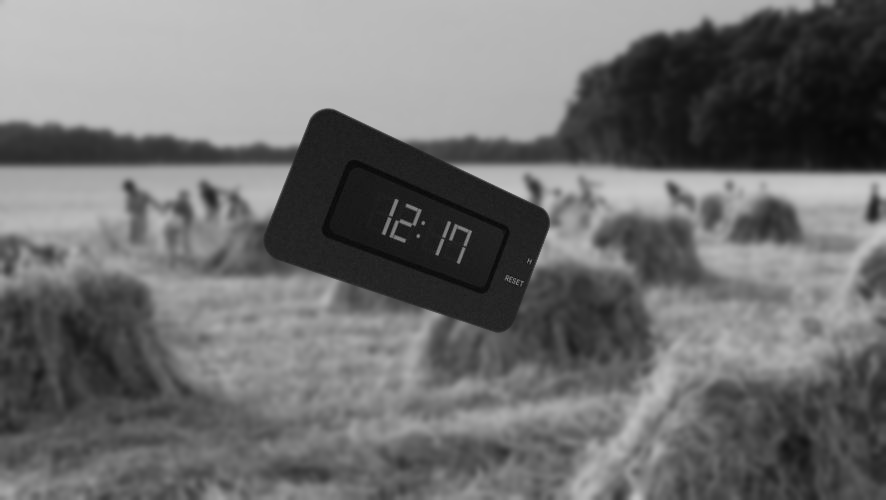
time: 12:17
